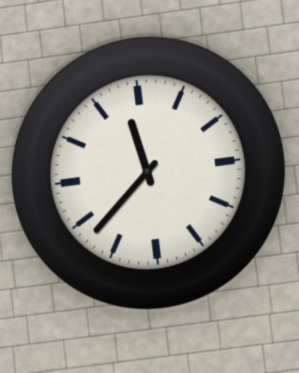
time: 11:38
